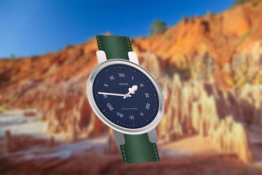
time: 1:46
